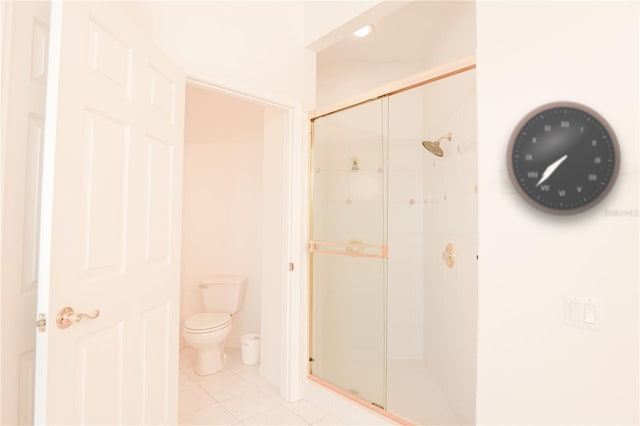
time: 7:37
